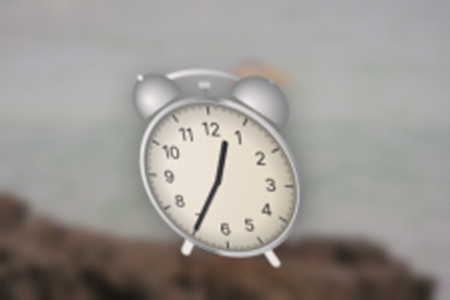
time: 12:35
